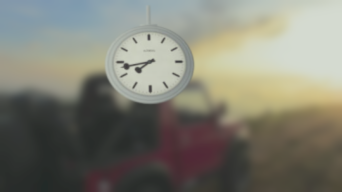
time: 7:43
